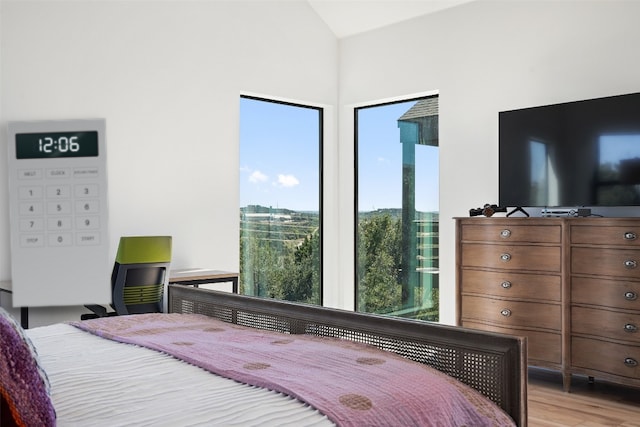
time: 12:06
